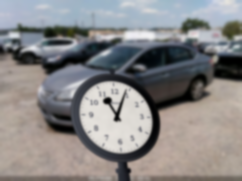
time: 11:04
